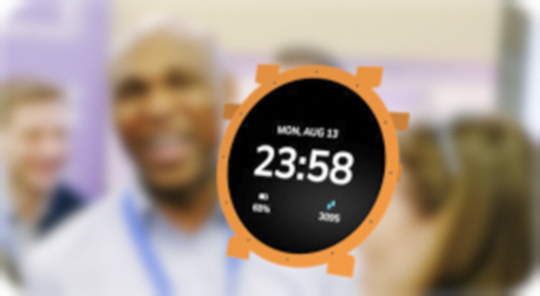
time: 23:58
